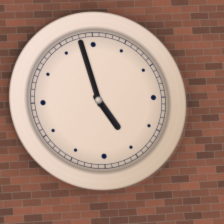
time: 4:58
